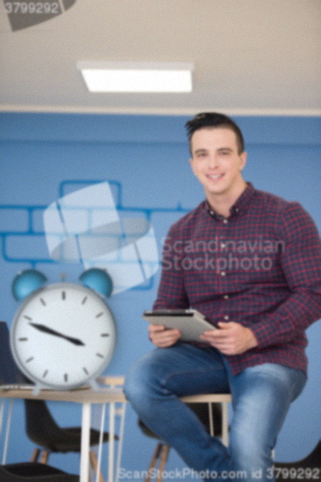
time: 3:49
